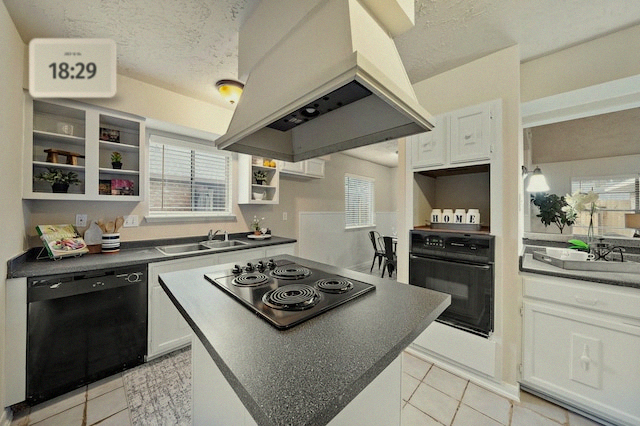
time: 18:29
